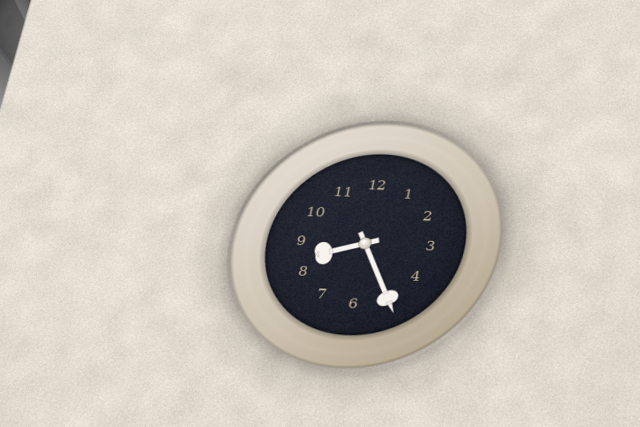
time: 8:25
